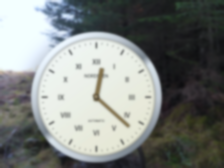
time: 12:22
